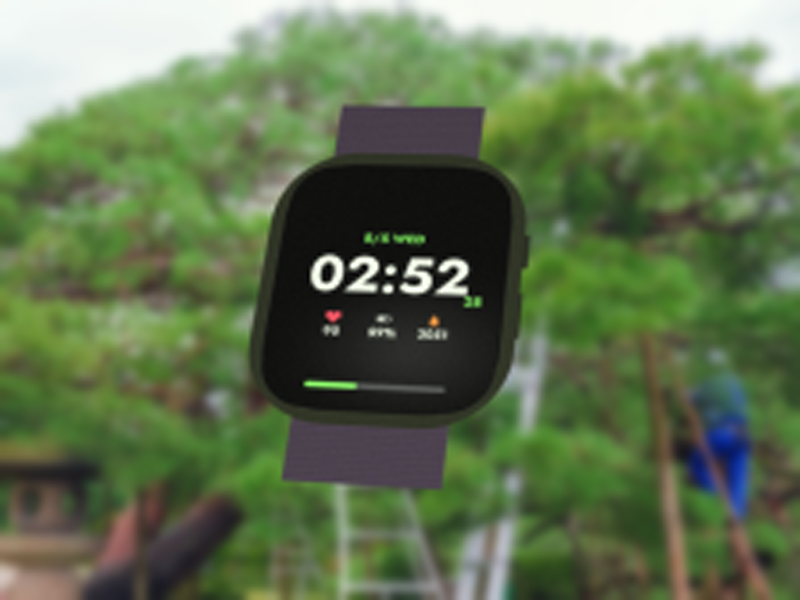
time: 2:52
